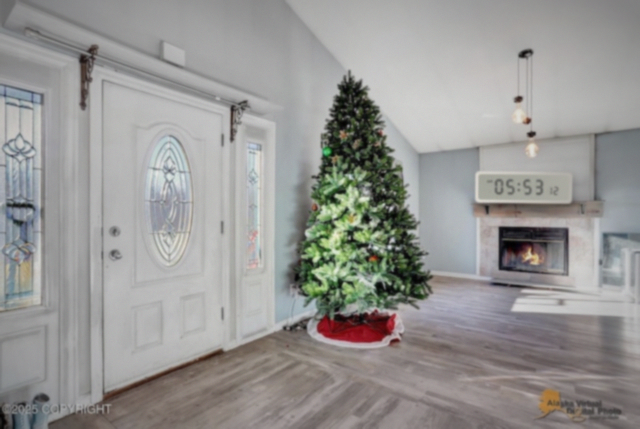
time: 5:53
